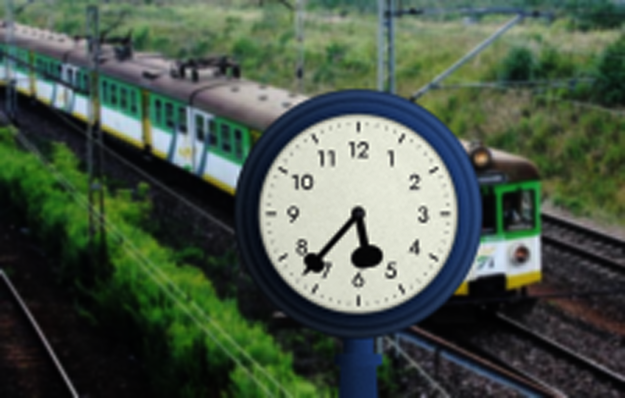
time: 5:37
